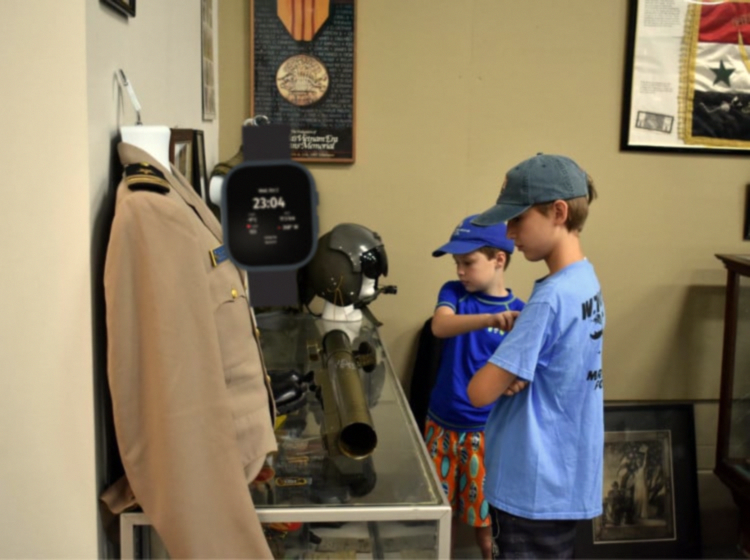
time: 23:04
